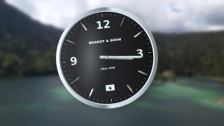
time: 3:16
